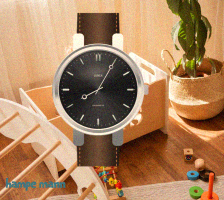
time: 8:05
